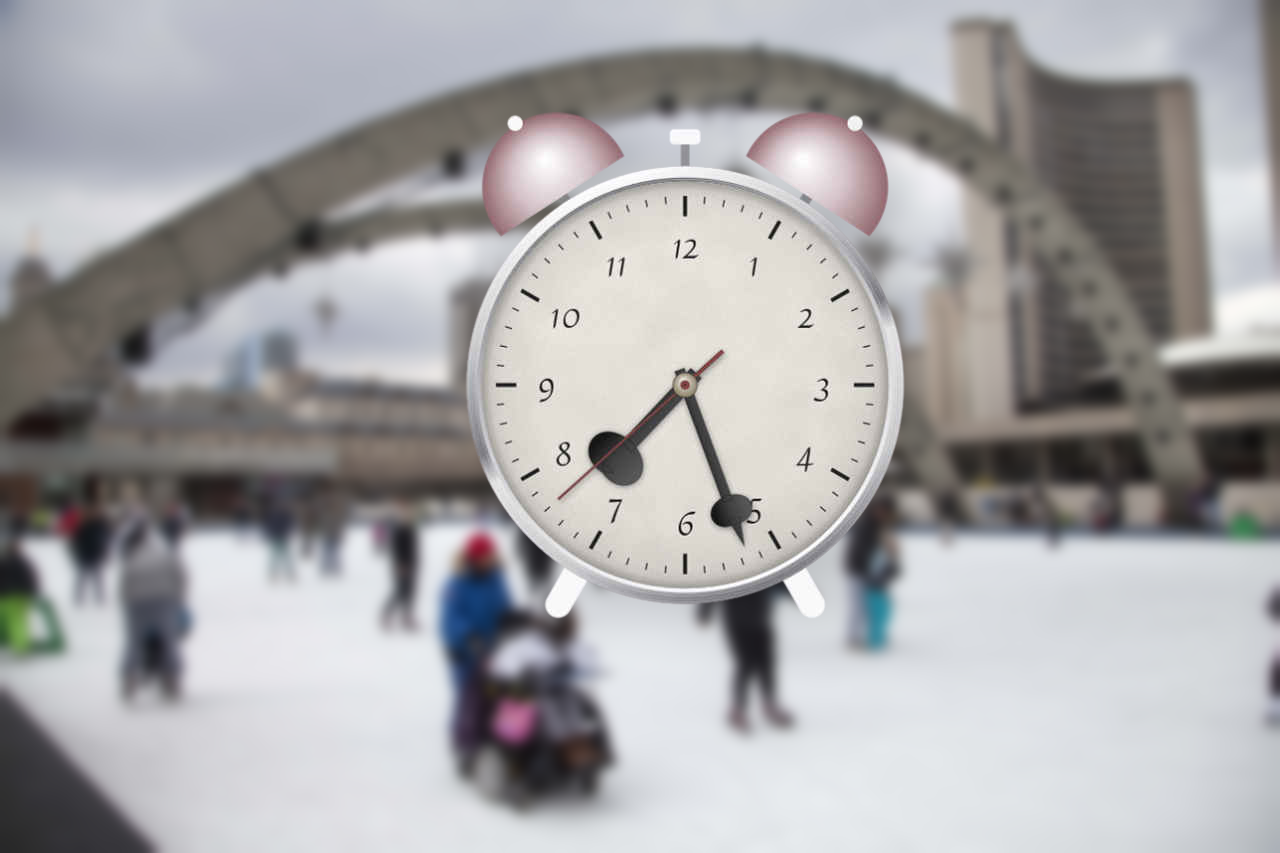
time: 7:26:38
